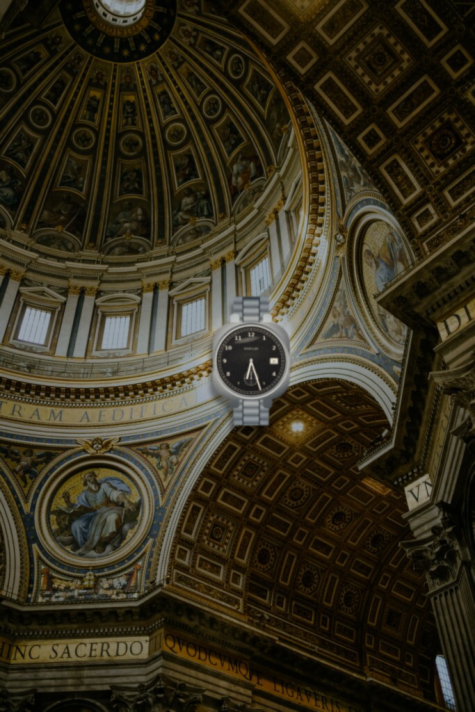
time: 6:27
